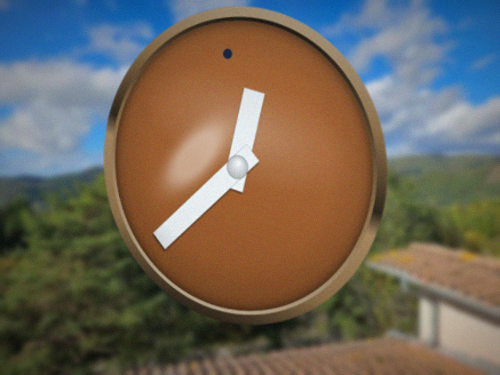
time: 12:39
